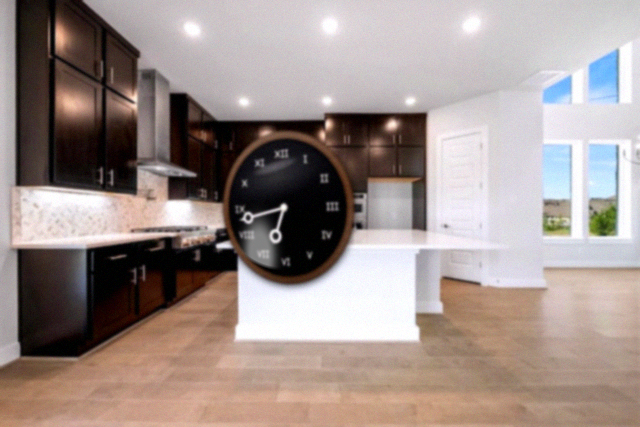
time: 6:43
